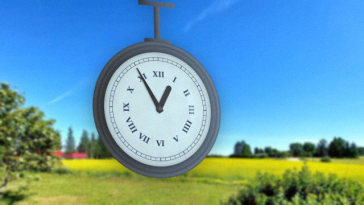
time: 12:55
